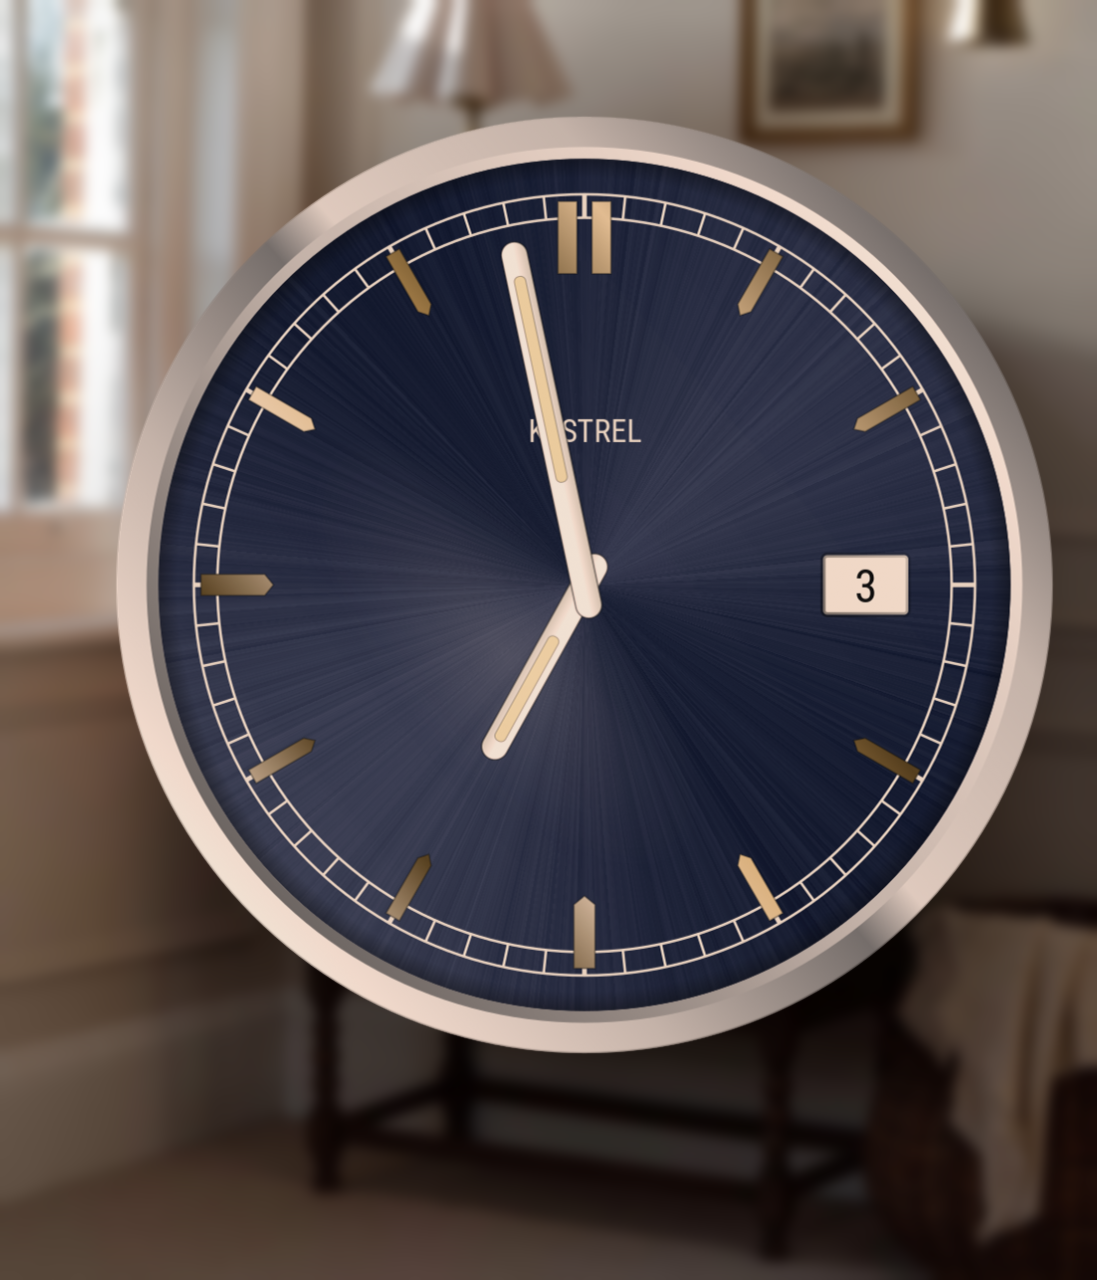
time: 6:58
